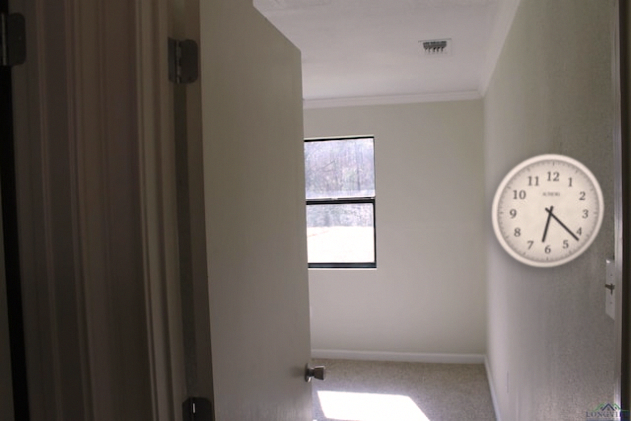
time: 6:22
